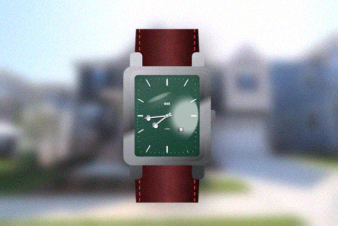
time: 7:44
